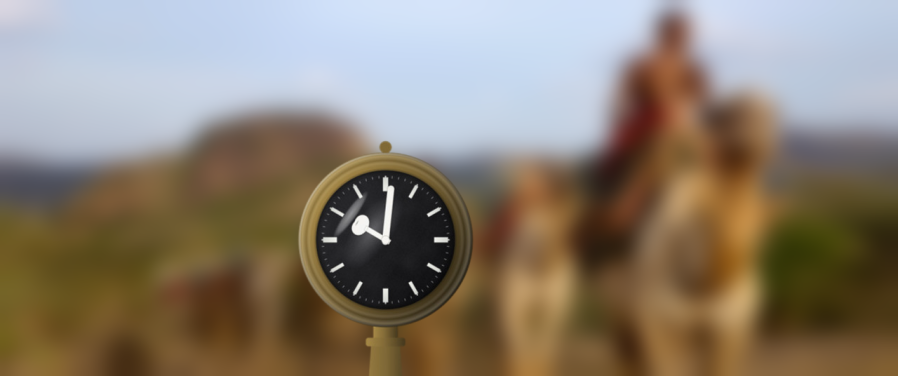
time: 10:01
